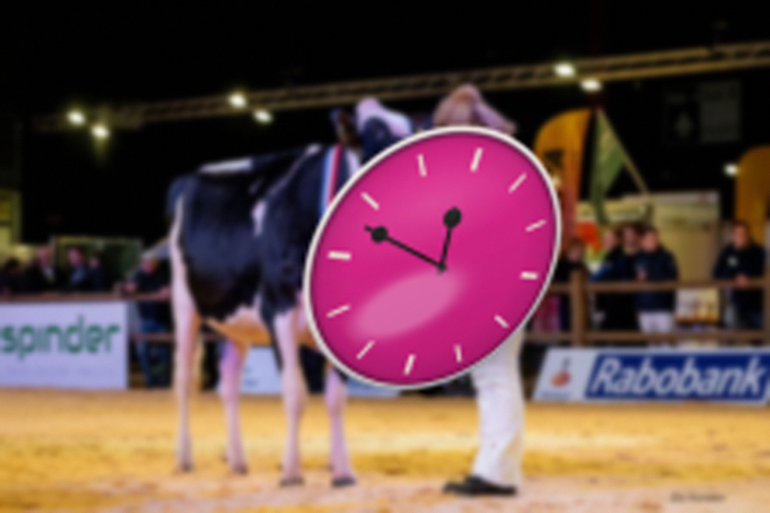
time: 11:48
